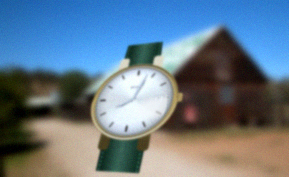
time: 8:03
